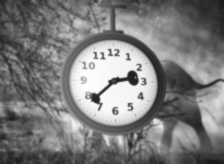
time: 2:38
